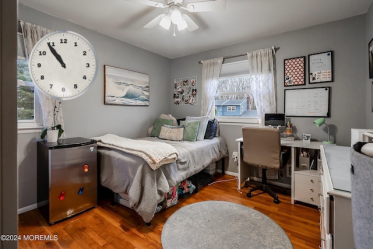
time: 10:54
